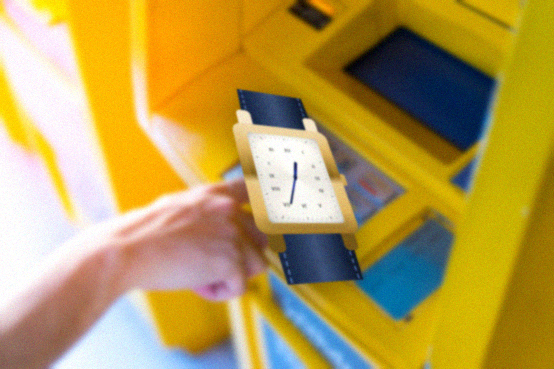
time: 12:34
